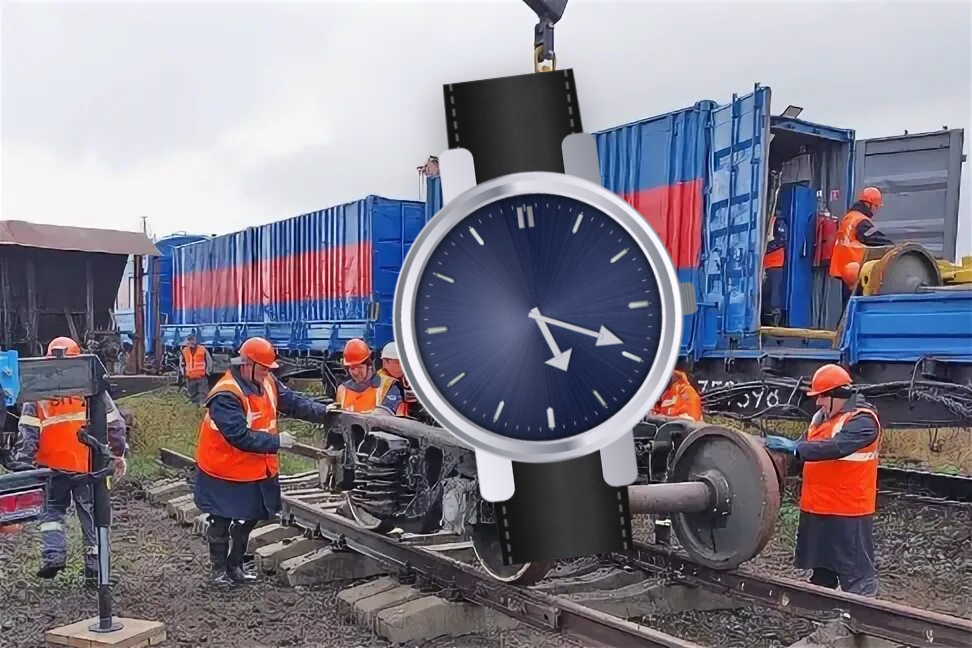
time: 5:19
